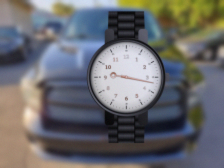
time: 9:17
